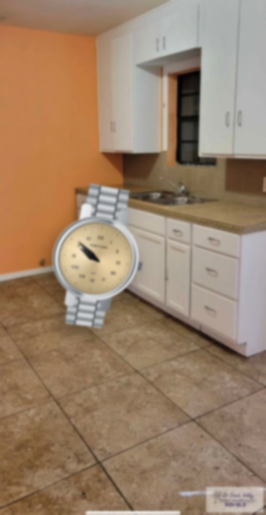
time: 9:51
